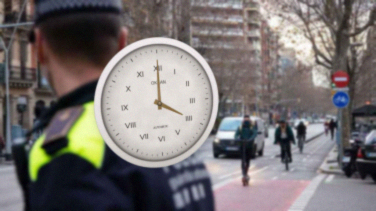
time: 4:00
